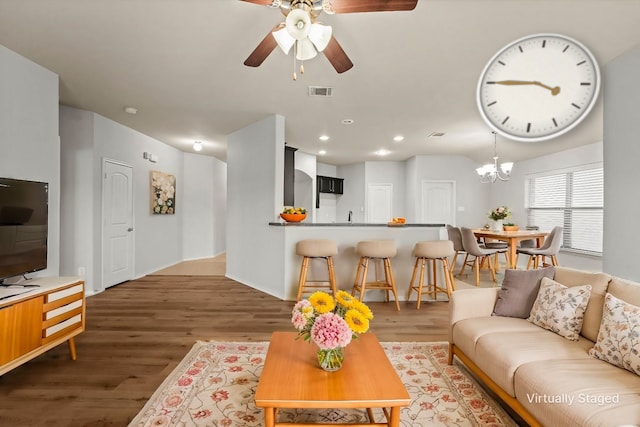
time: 3:45
